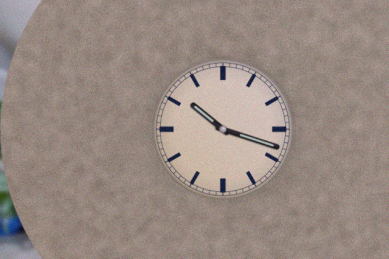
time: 10:18
